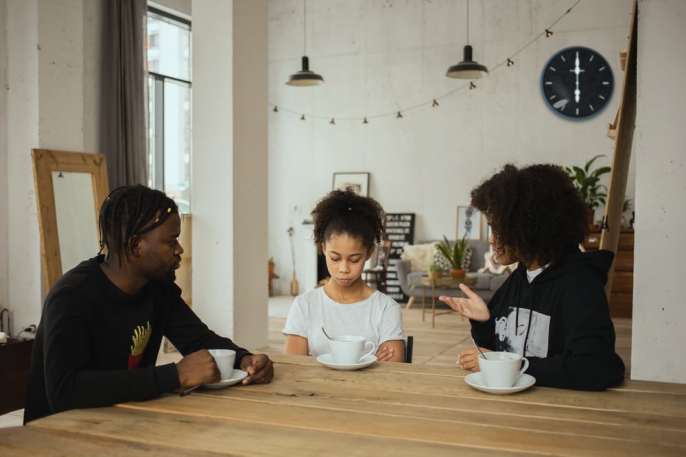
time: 6:00
